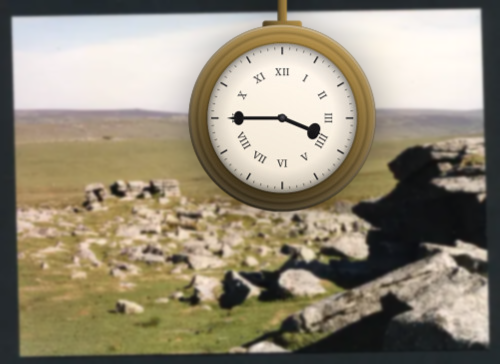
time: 3:45
